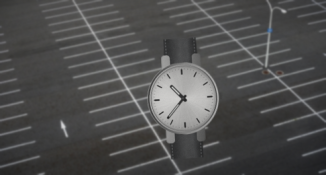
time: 10:37
